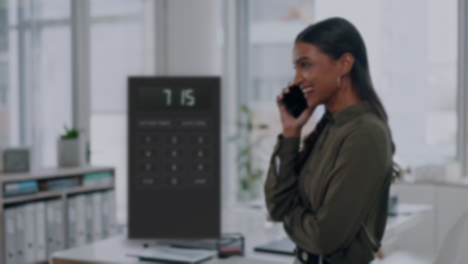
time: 7:15
